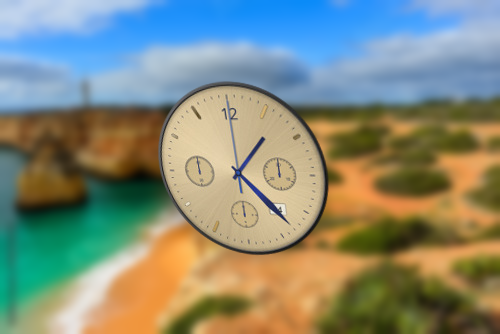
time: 1:23
